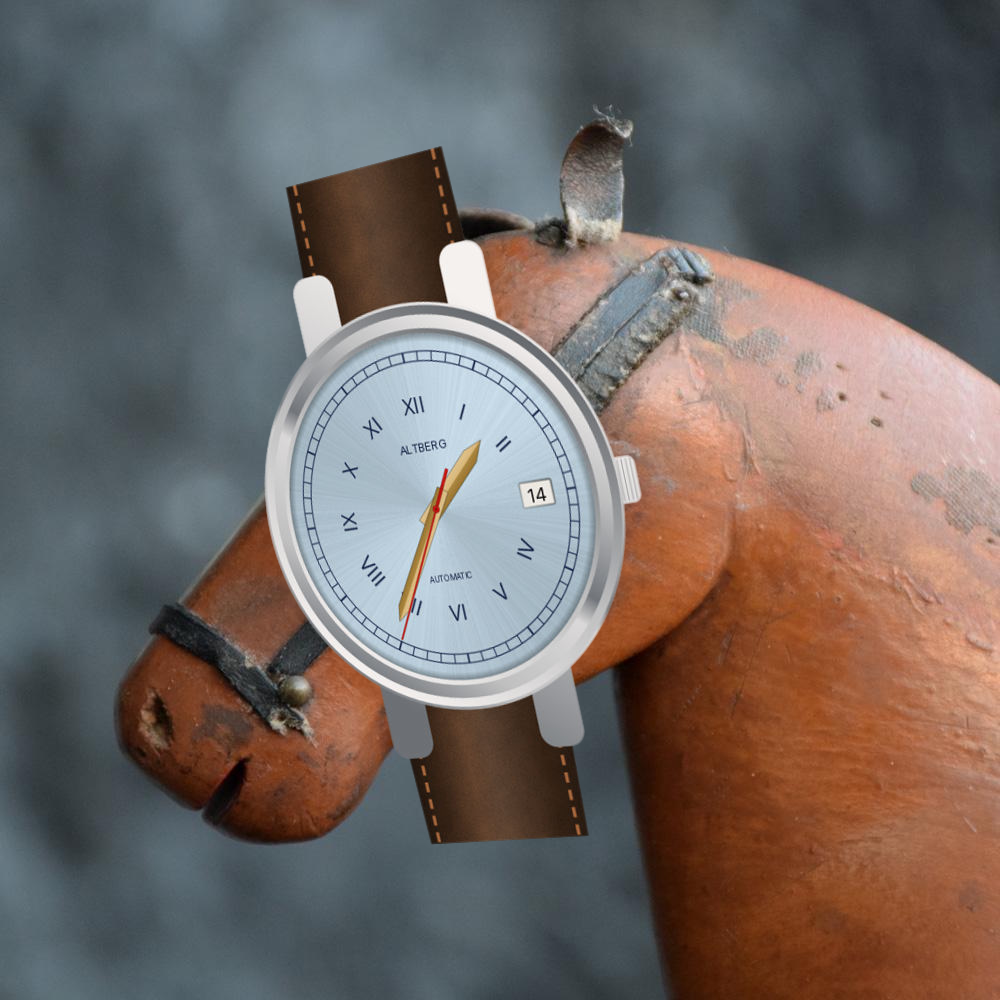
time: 1:35:35
